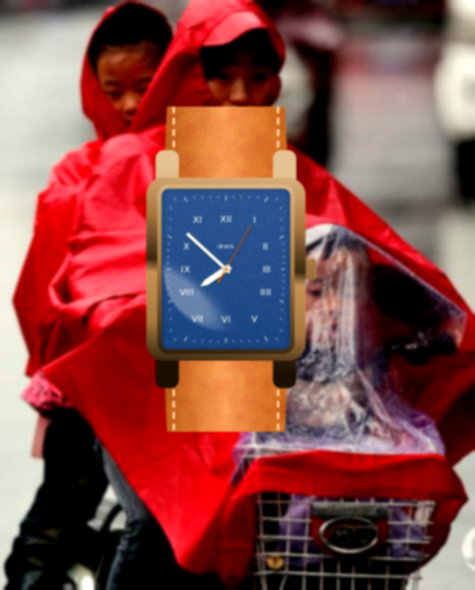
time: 7:52:05
